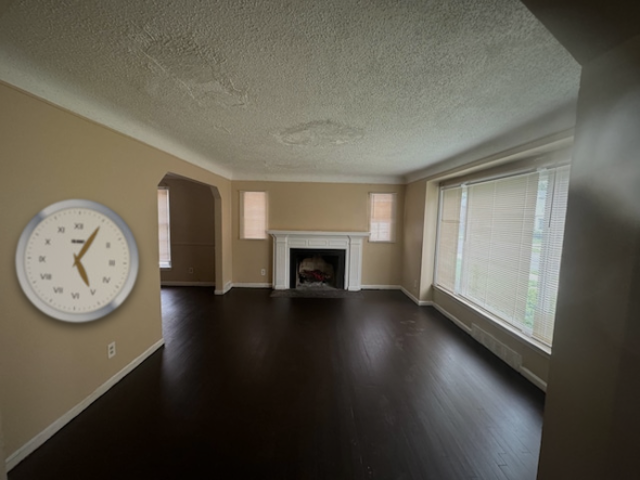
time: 5:05
